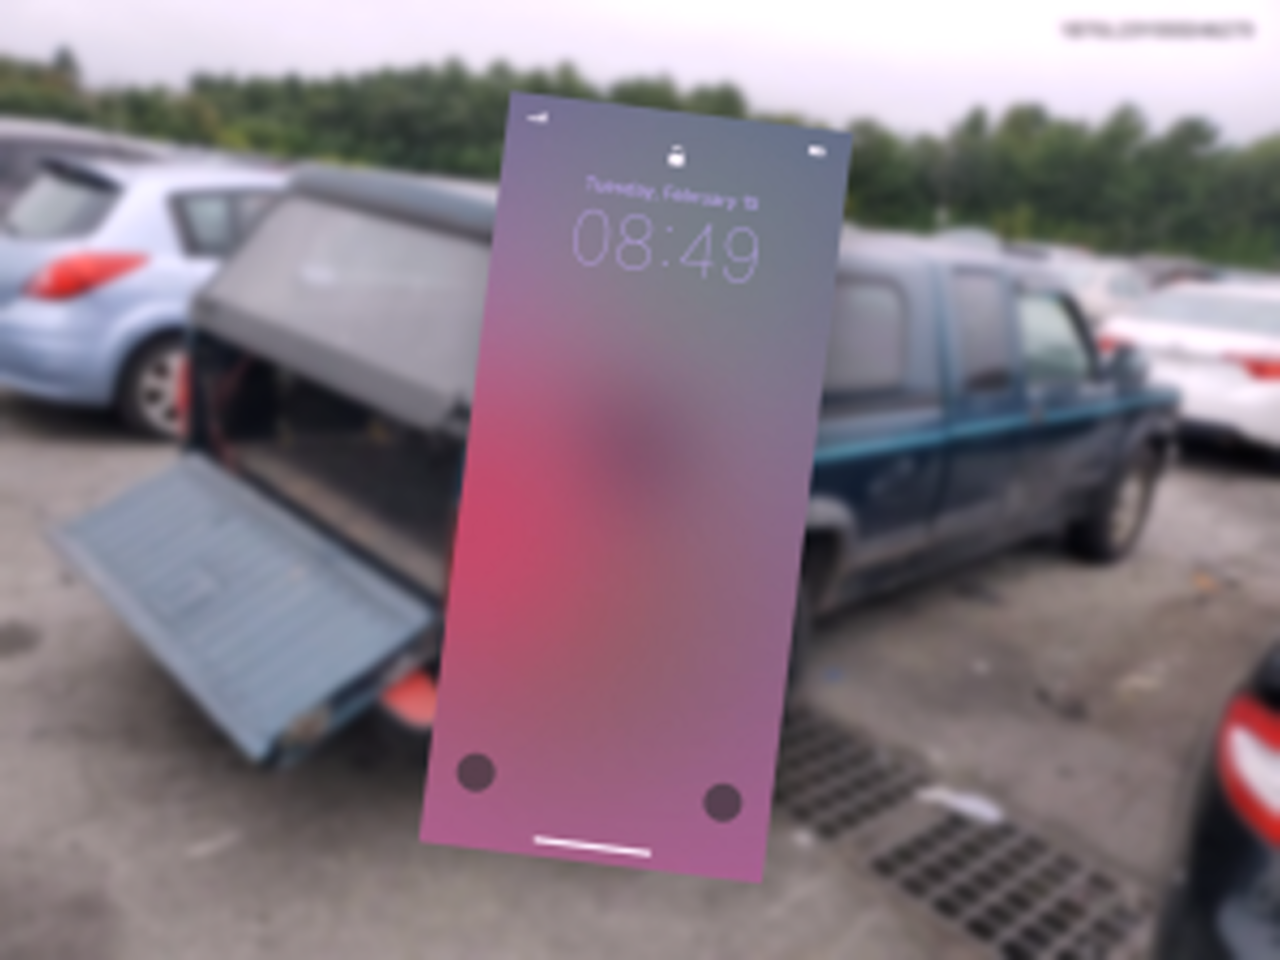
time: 8:49
